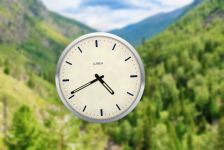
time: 4:41
